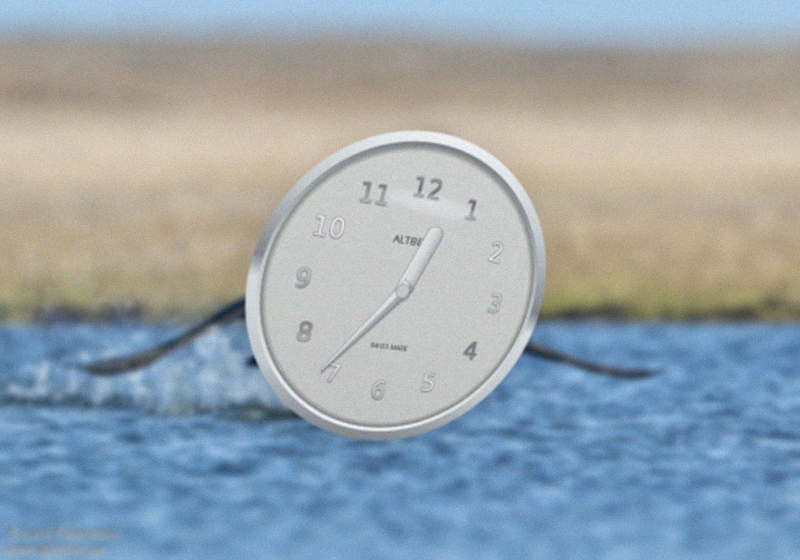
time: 12:36
